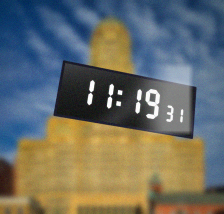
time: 11:19:31
